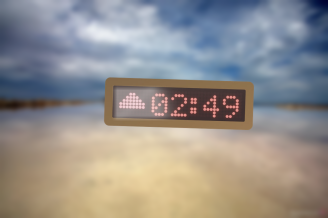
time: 2:49
